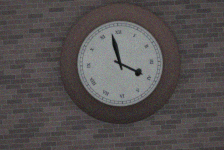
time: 3:58
